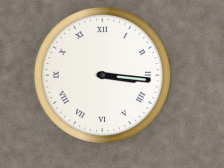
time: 3:16
